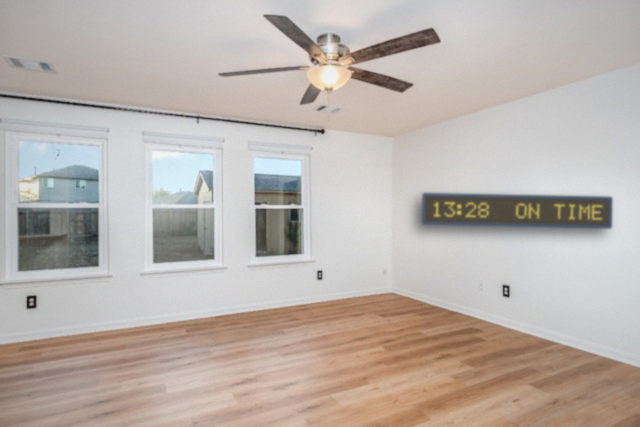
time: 13:28
